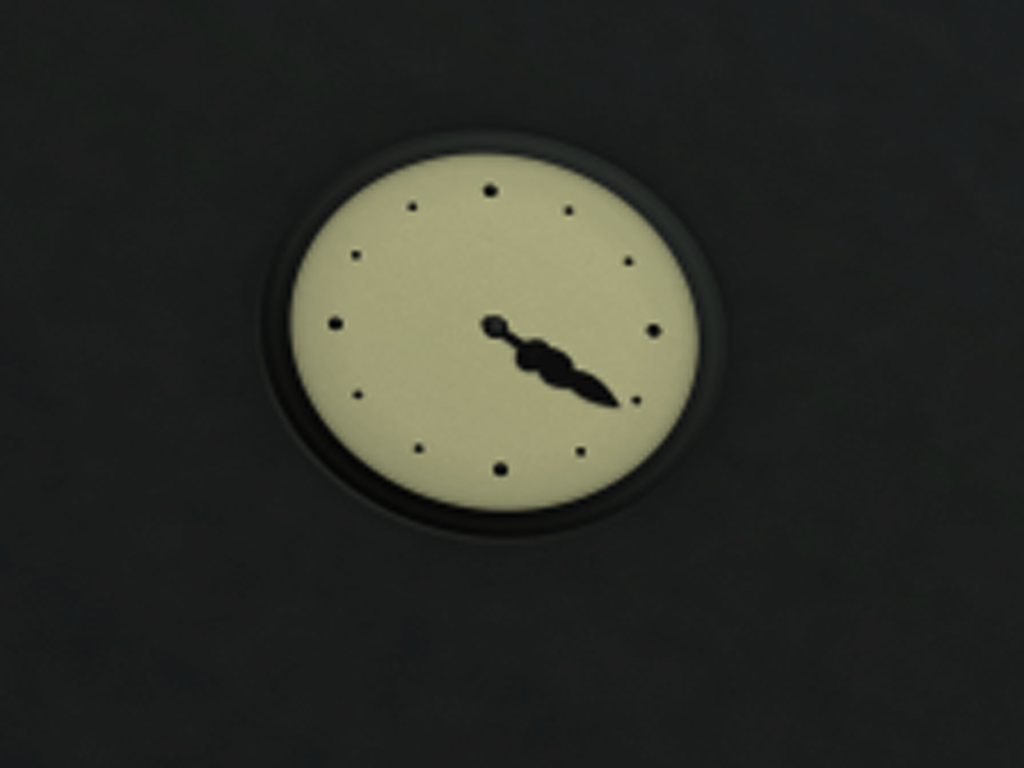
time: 4:21
